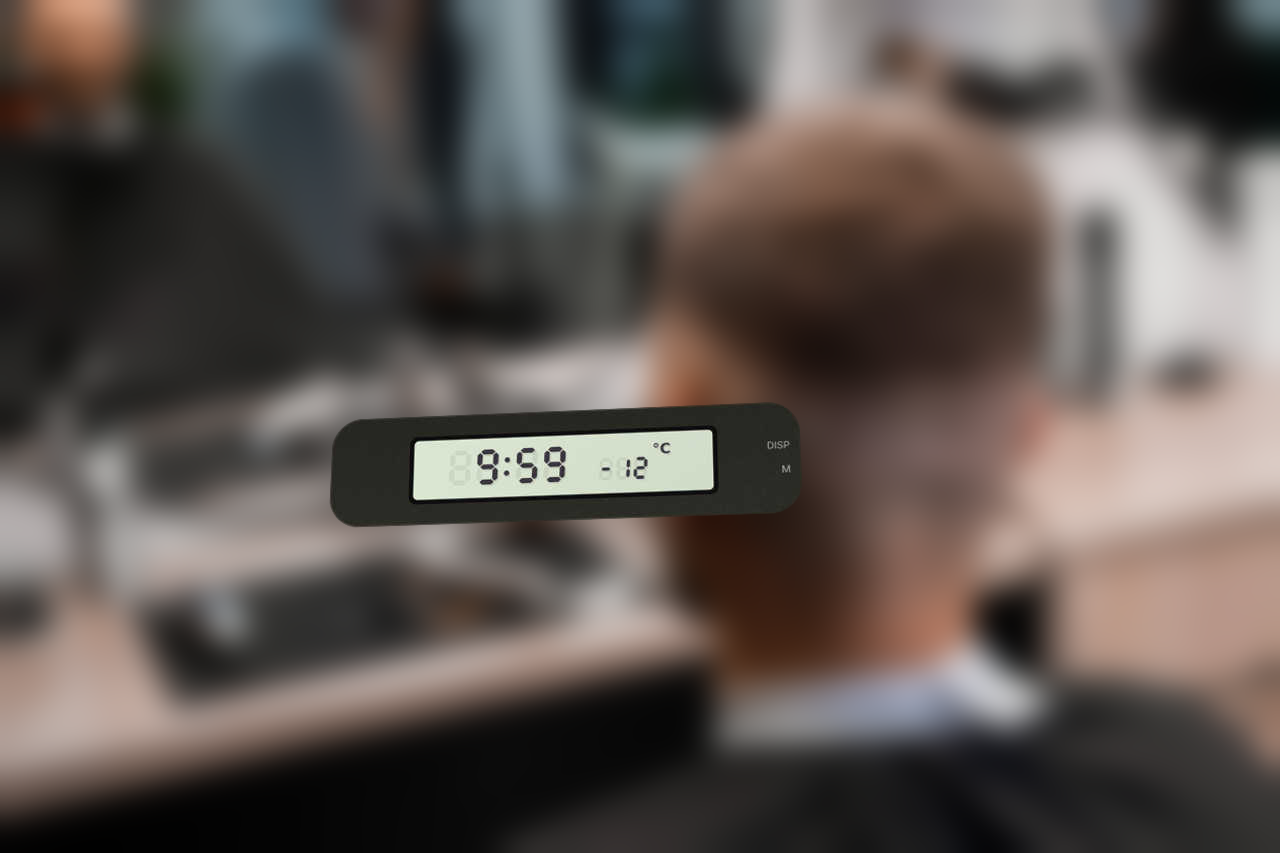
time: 9:59
